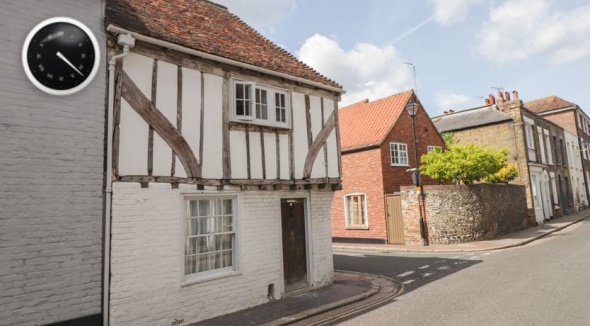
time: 4:22
